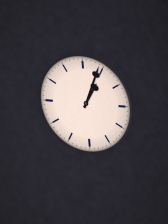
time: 1:04
